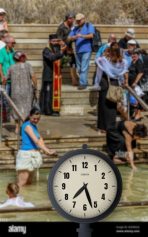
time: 7:27
